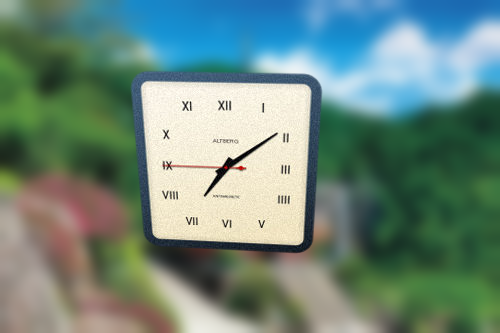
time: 7:08:45
